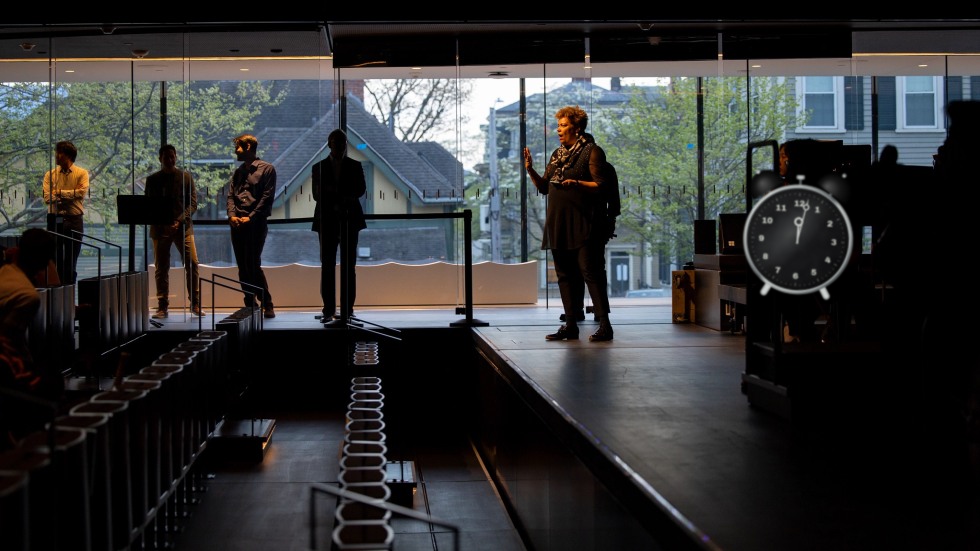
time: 12:02
